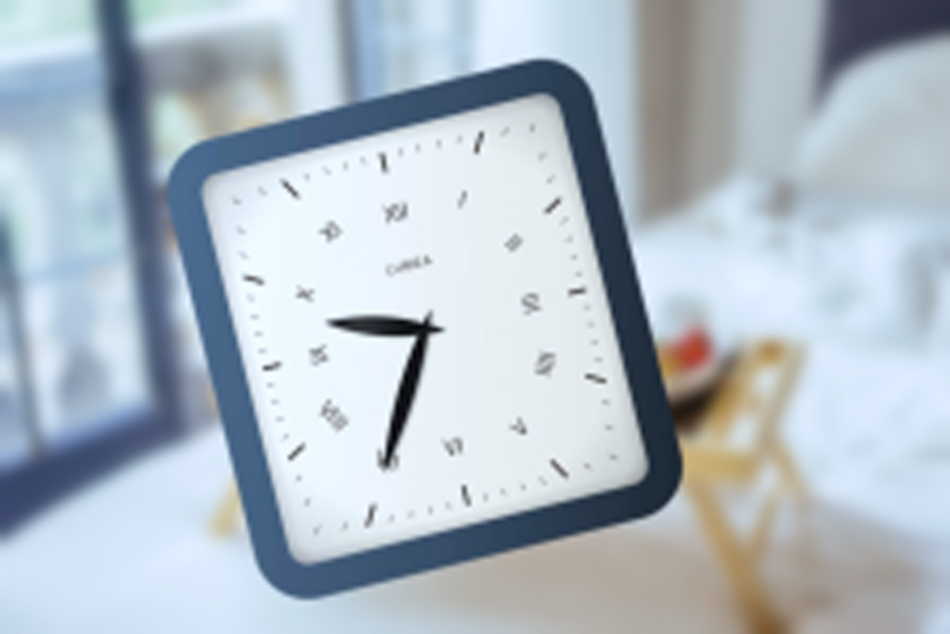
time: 9:35
